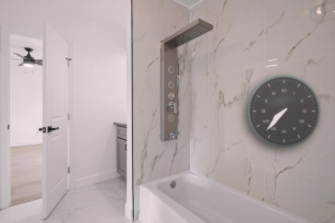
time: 7:37
